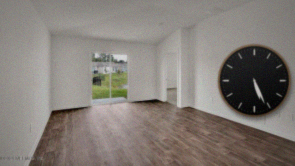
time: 5:26
